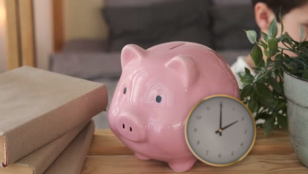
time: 2:00
